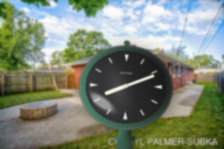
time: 8:11
